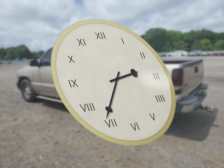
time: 2:36
